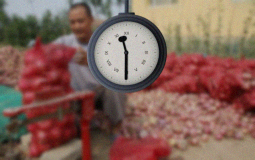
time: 11:30
